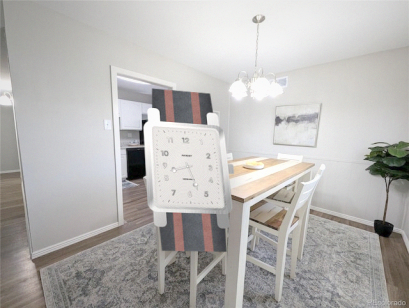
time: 8:27
